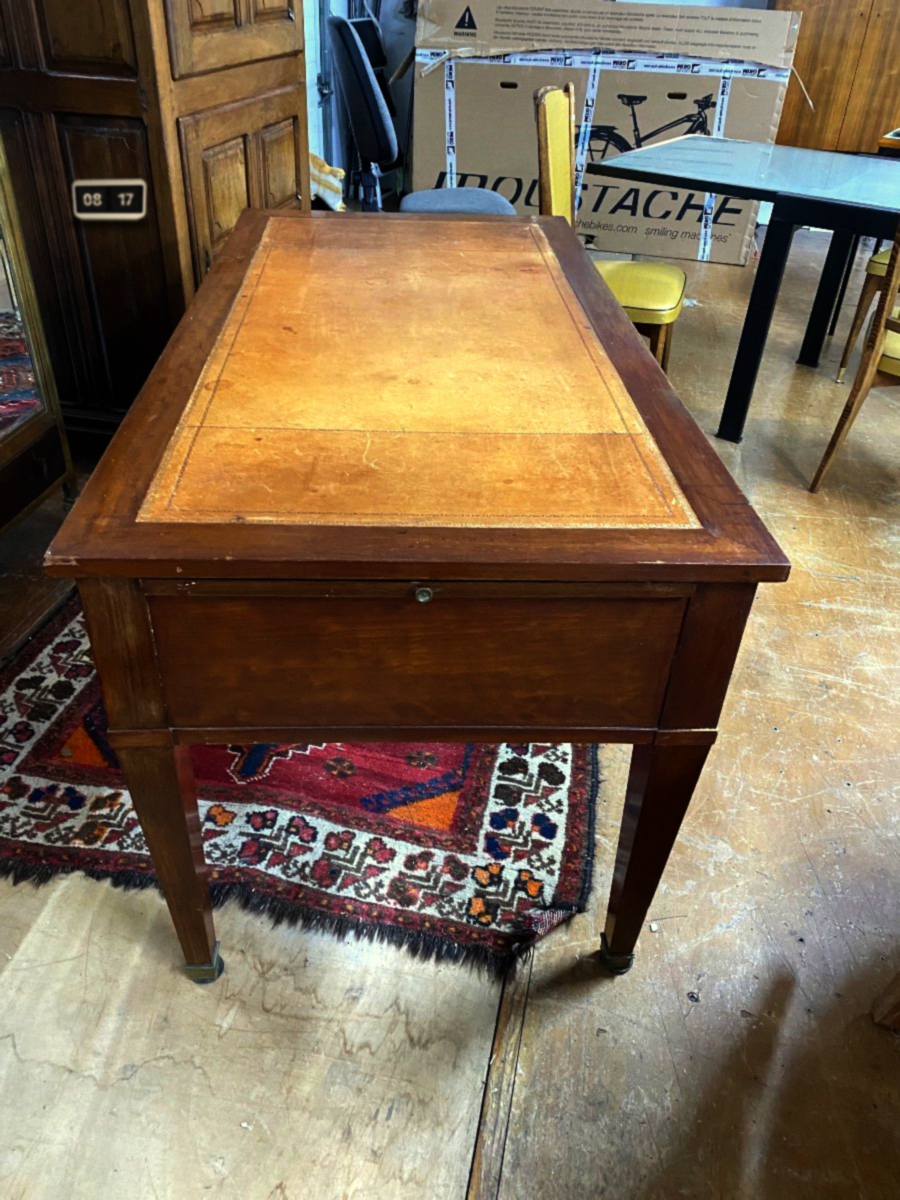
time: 8:17
